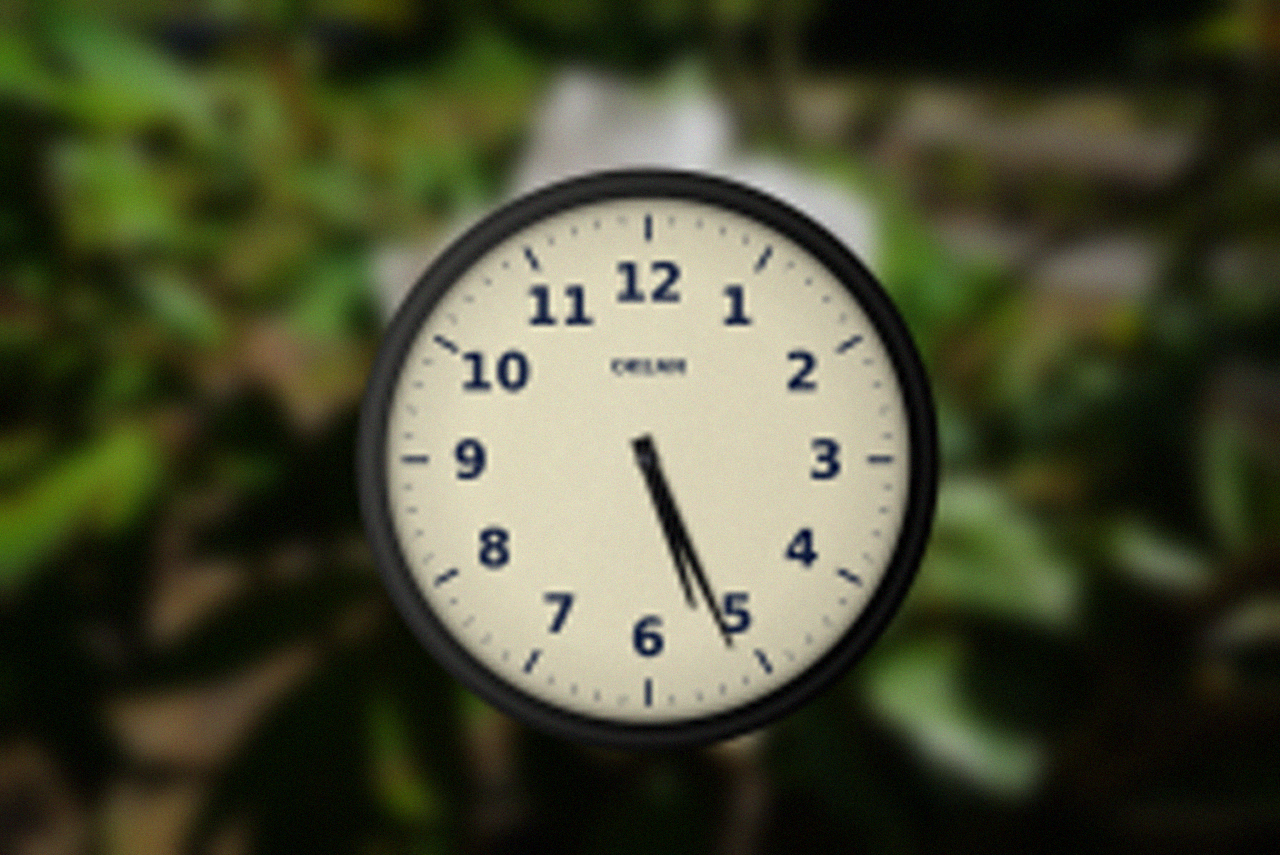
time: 5:26
